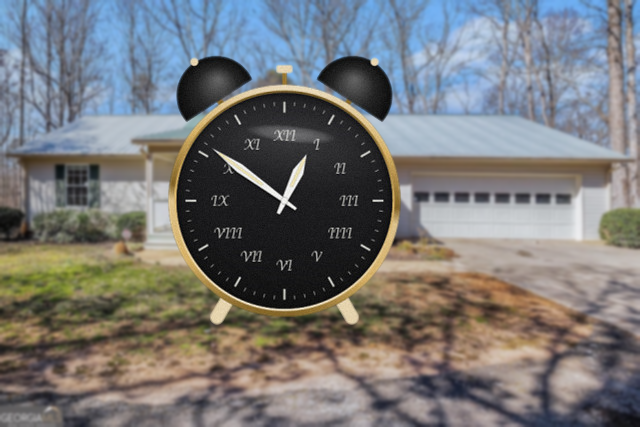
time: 12:51
